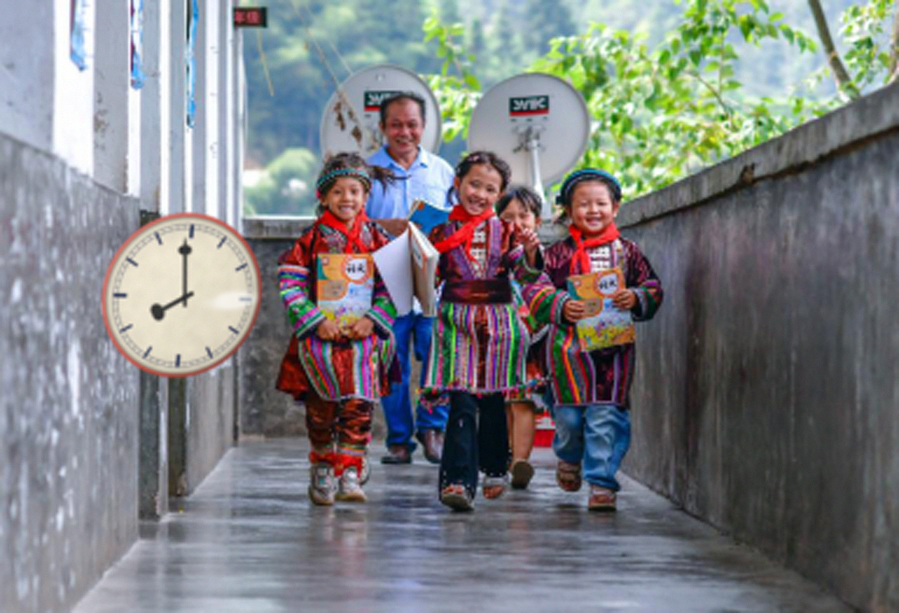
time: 7:59
